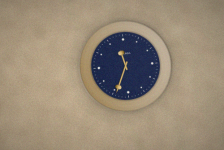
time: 11:34
